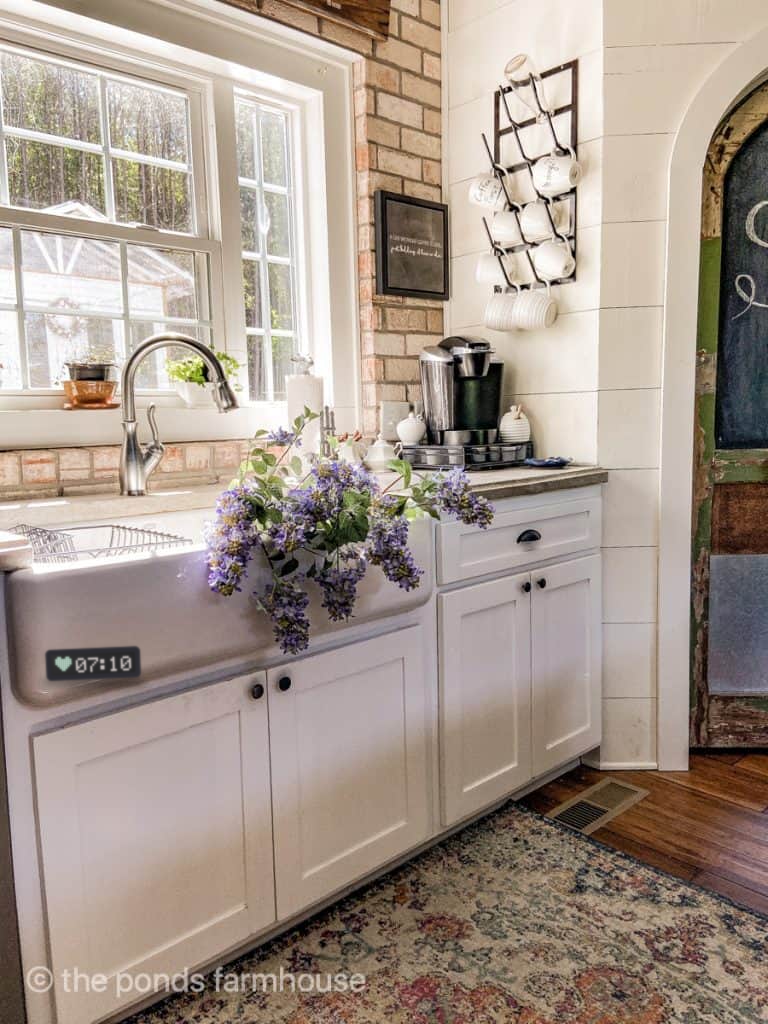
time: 7:10
